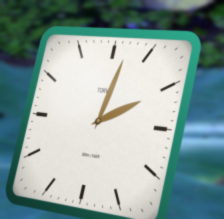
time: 2:02
